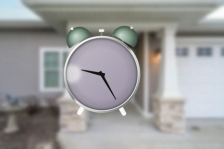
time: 9:25
